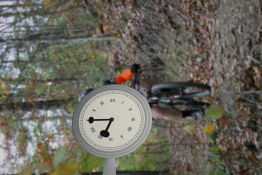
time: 6:45
